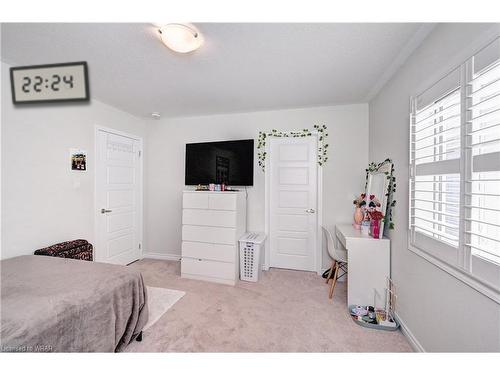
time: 22:24
